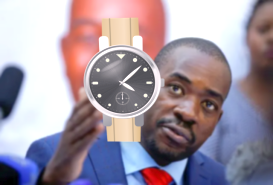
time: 4:08
